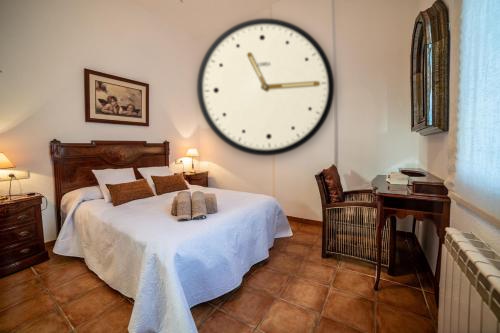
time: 11:15
